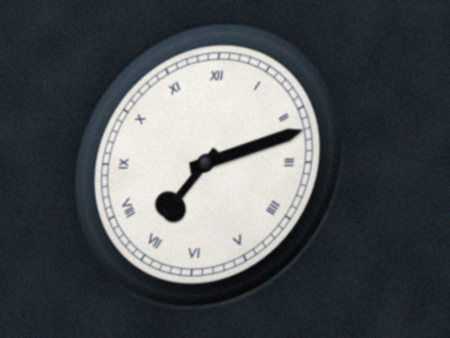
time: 7:12
